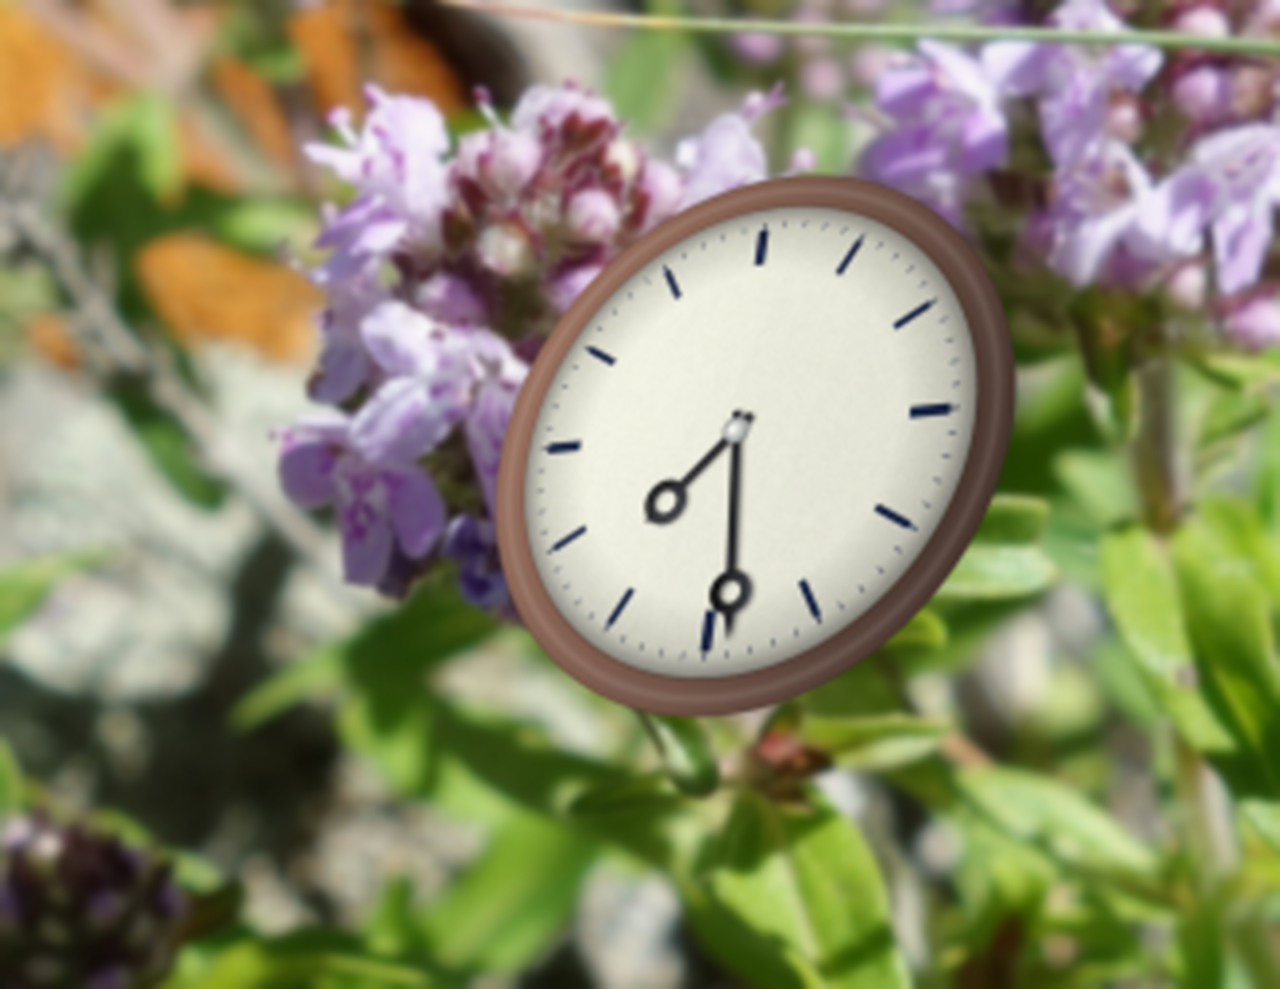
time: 7:29
